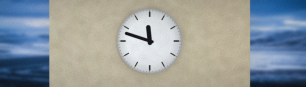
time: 11:48
